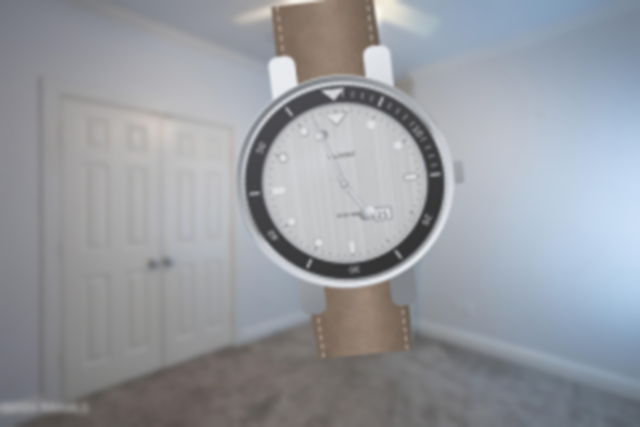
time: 4:57
